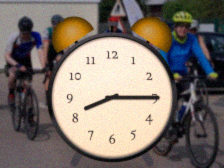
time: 8:15
